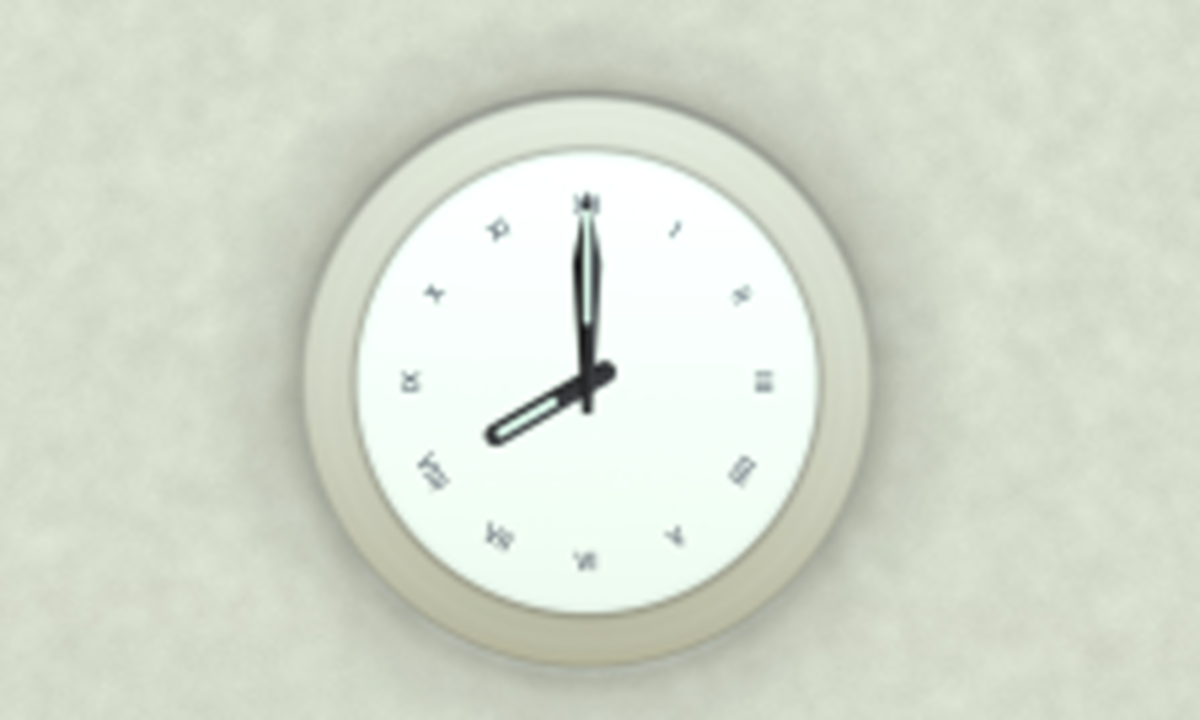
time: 8:00
